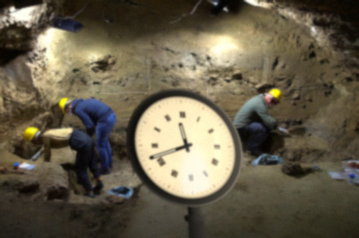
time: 11:42
